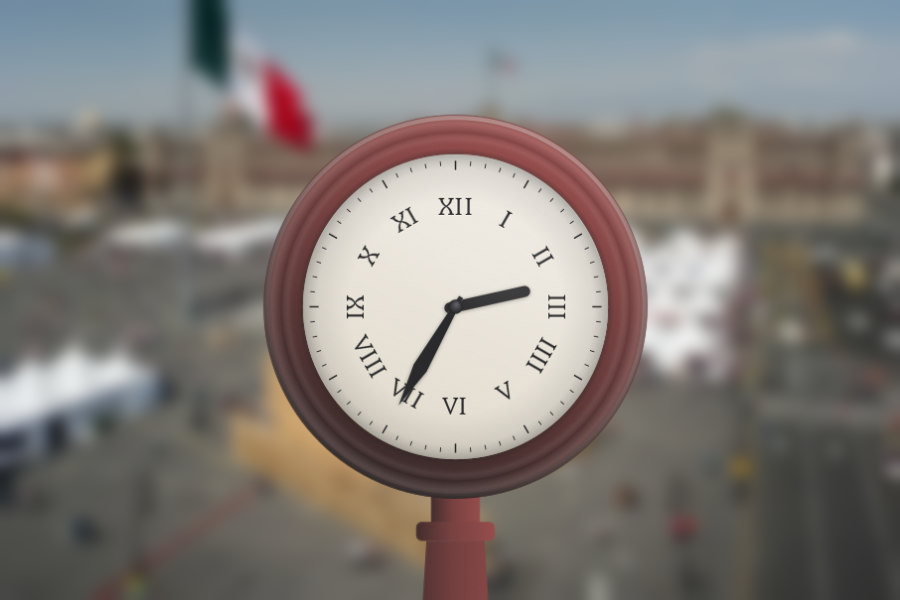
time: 2:35
